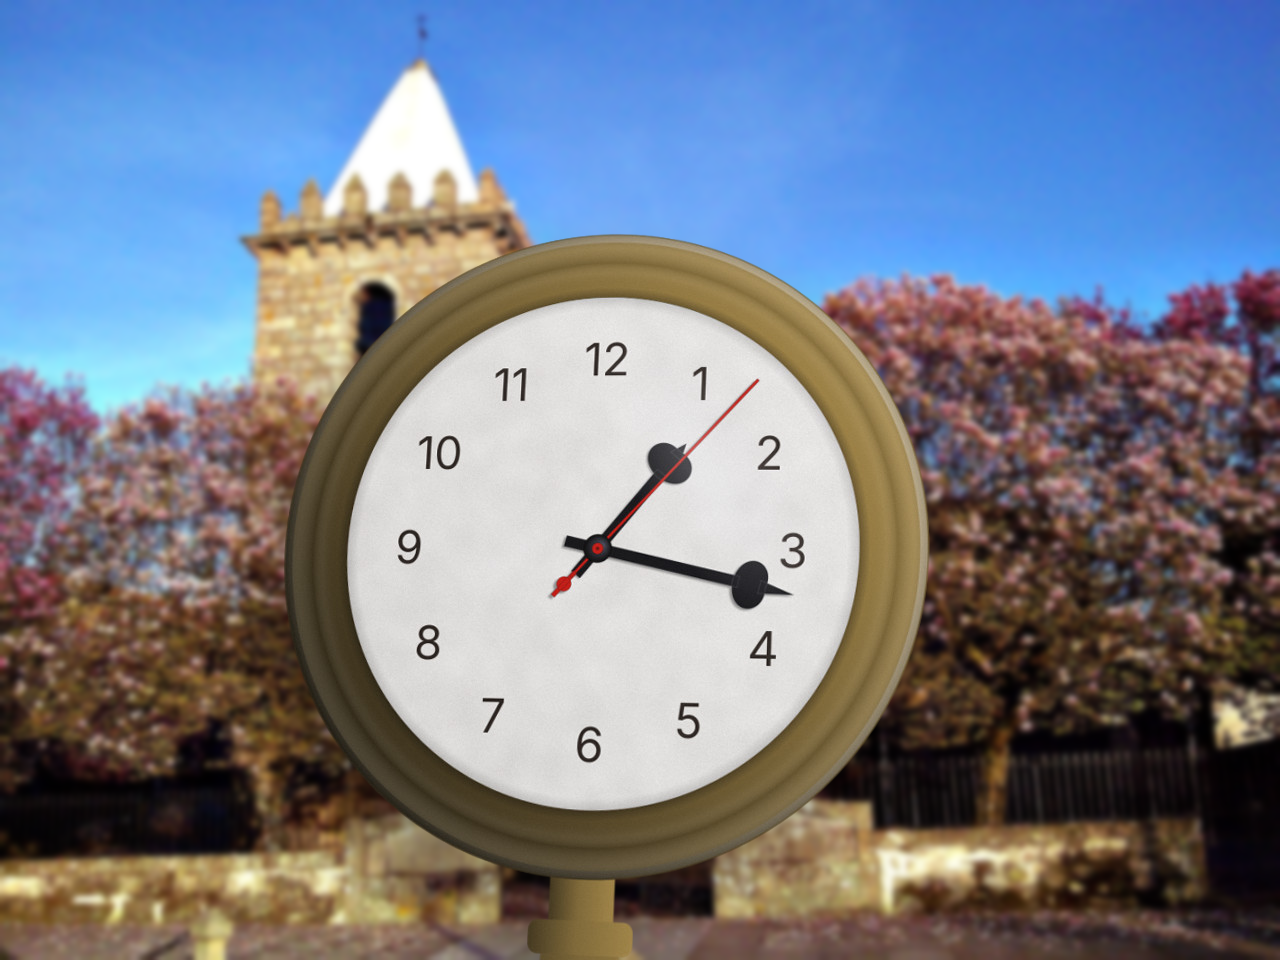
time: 1:17:07
